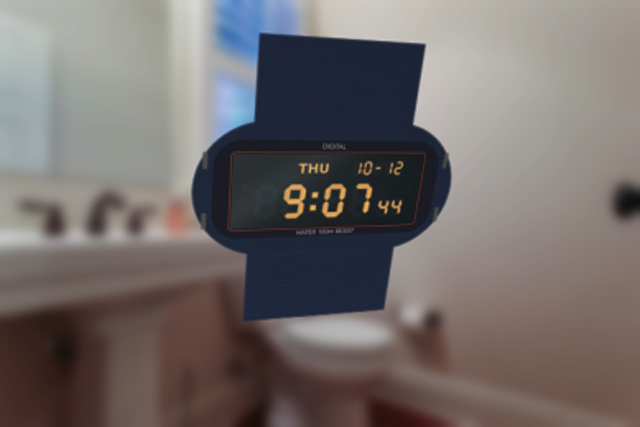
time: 9:07:44
